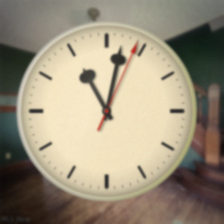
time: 11:02:04
